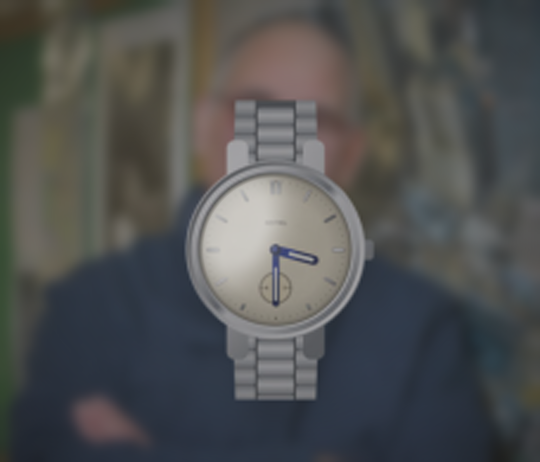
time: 3:30
